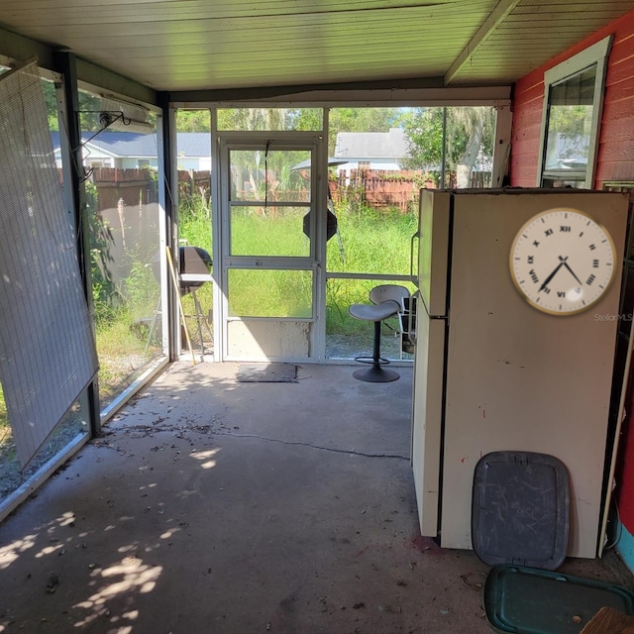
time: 4:36
